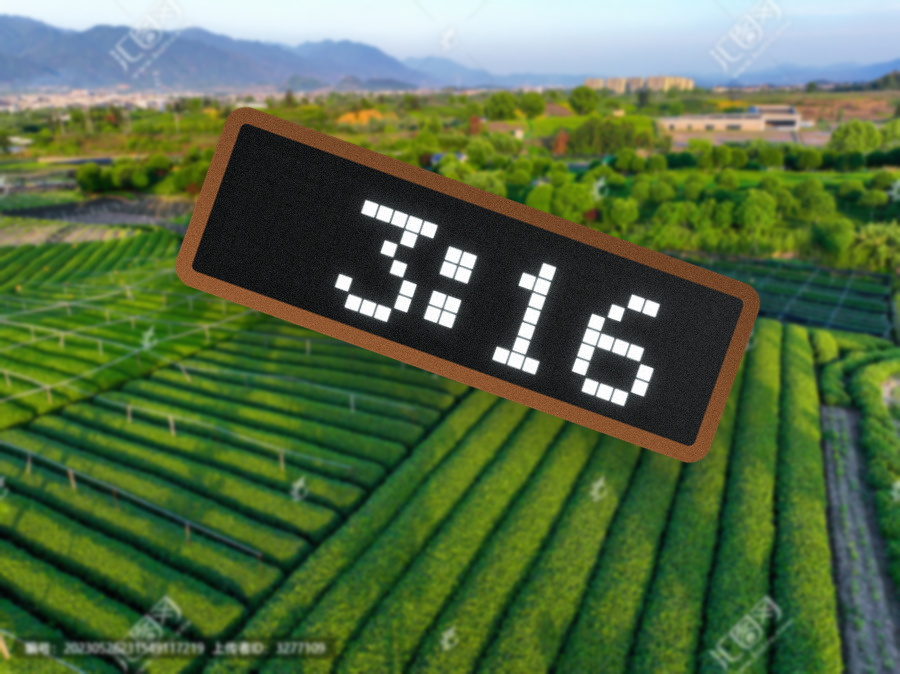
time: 3:16
